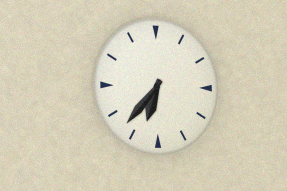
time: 6:37
